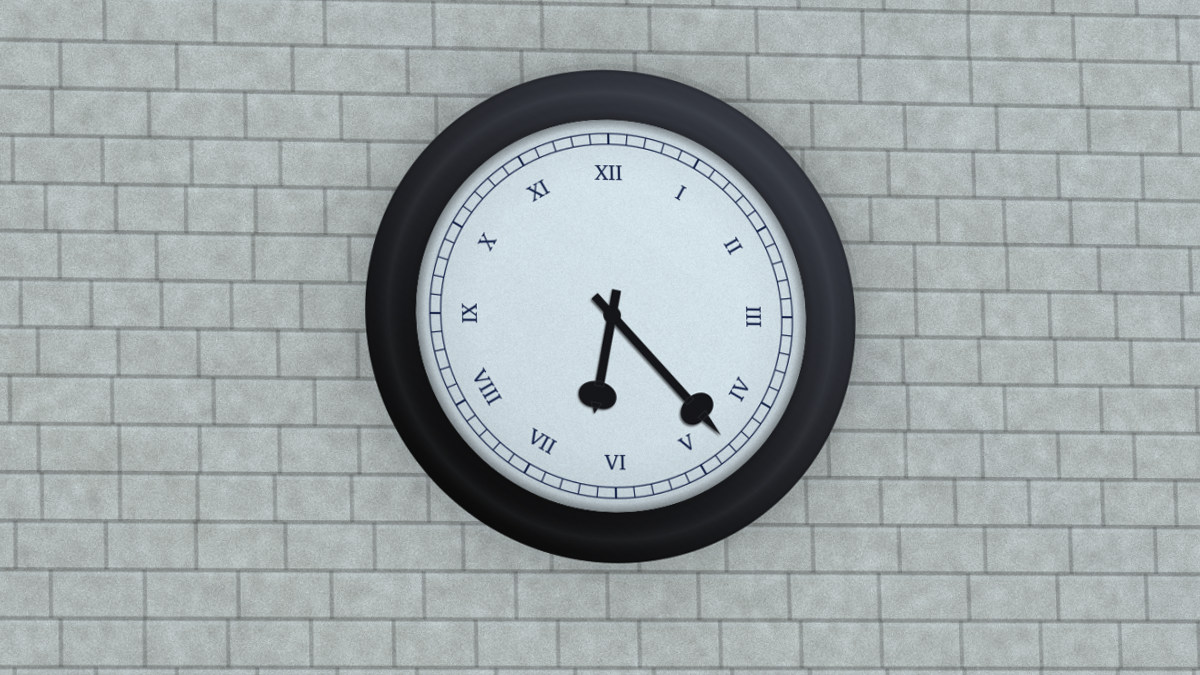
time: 6:23
